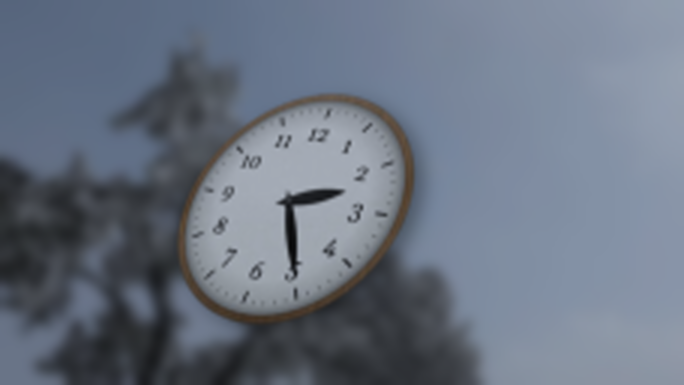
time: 2:25
